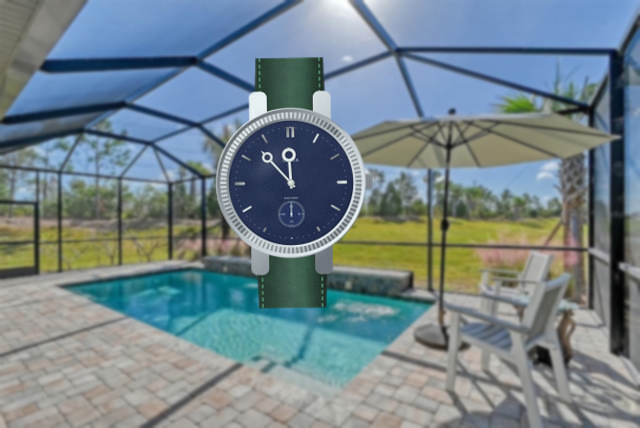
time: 11:53
